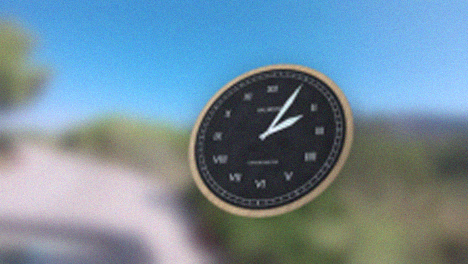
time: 2:05
